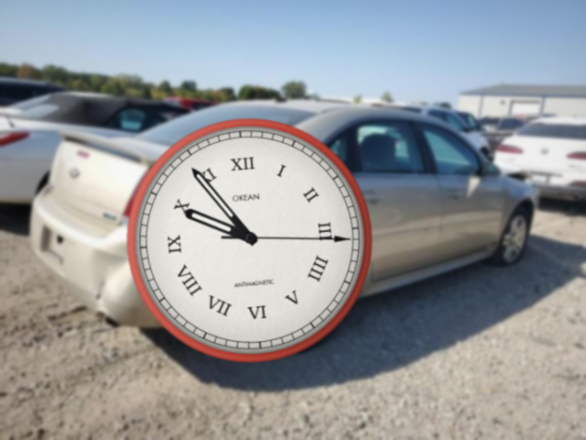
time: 9:54:16
